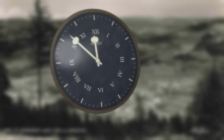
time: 11:52
